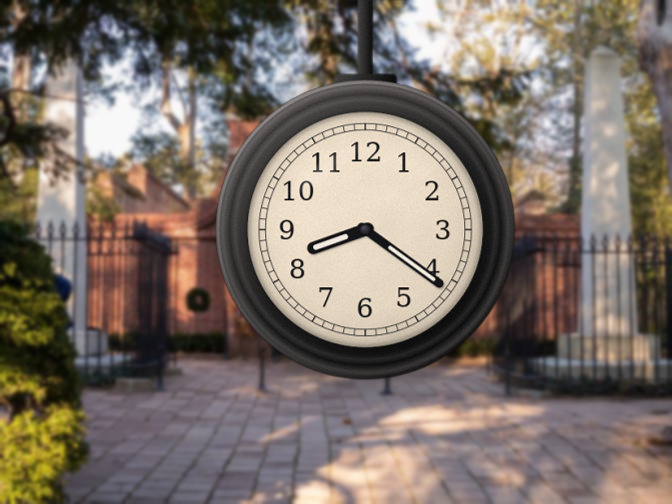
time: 8:21
